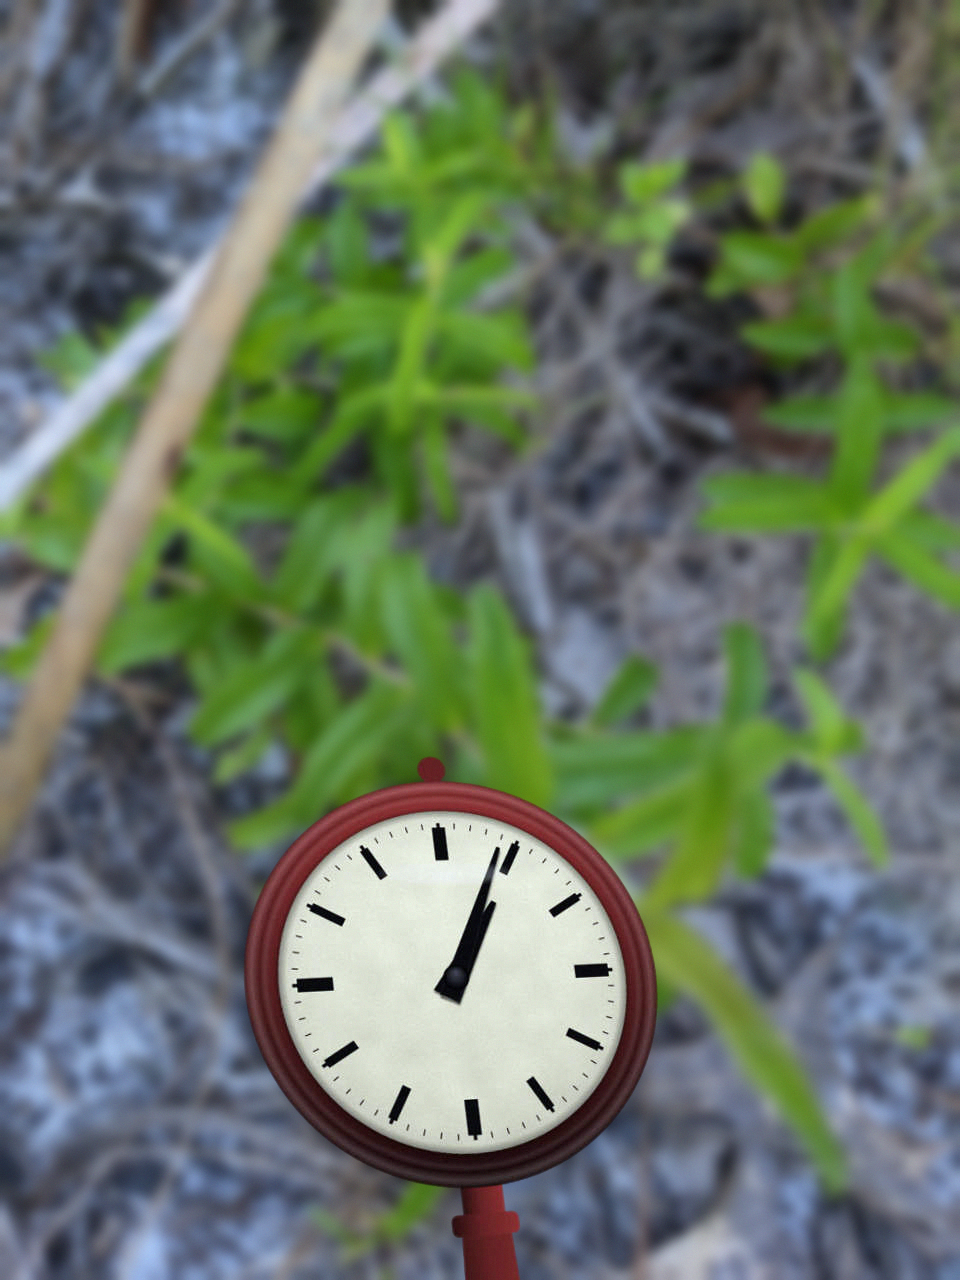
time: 1:04
